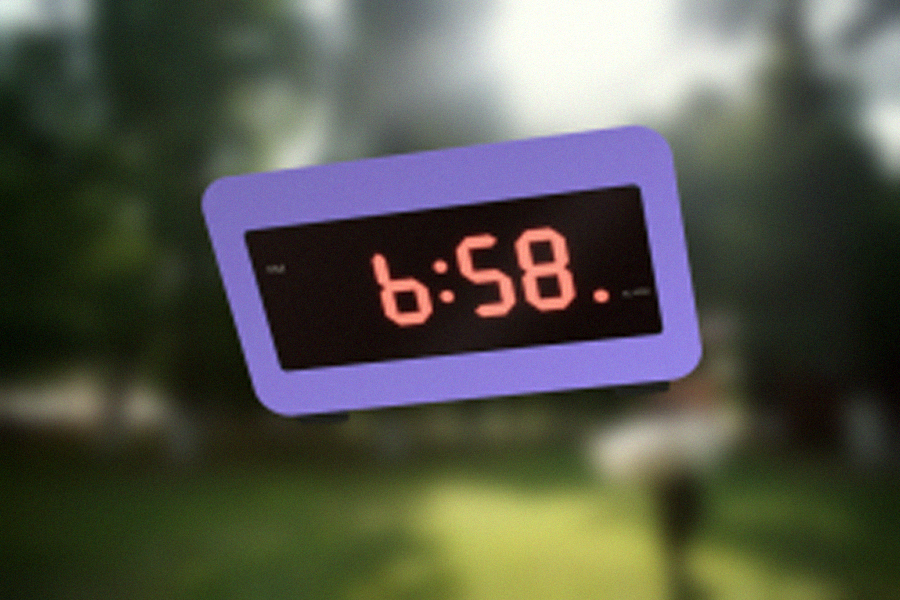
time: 6:58
